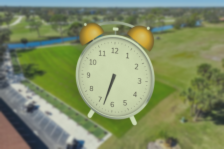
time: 6:33
